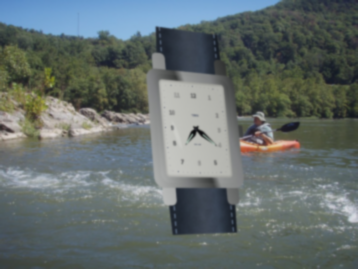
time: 7:21
